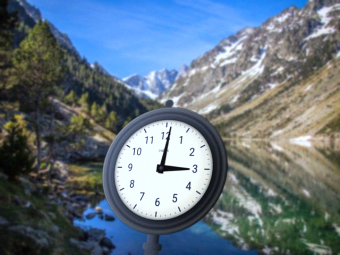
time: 3:01
